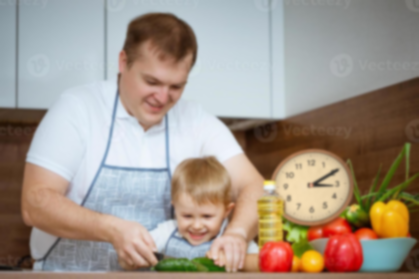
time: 3:10
